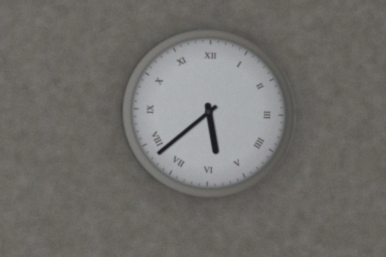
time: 5:38
